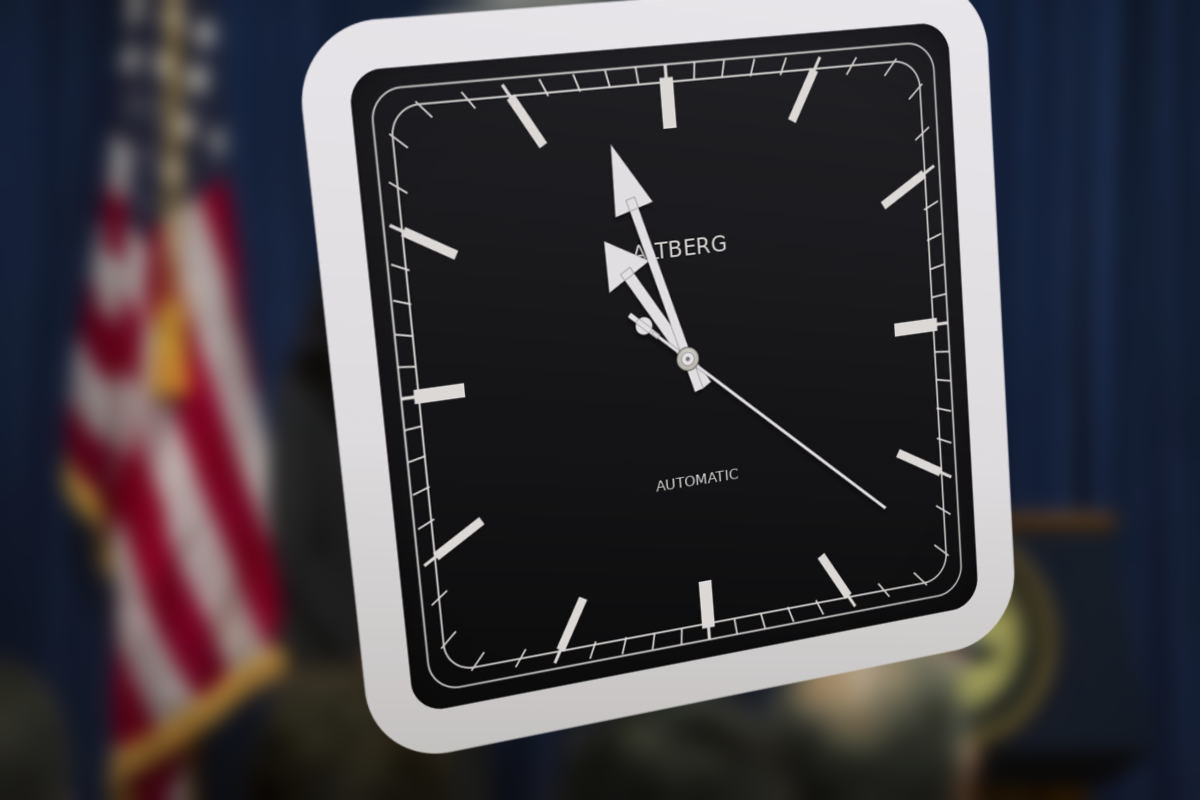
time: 10:57:22
